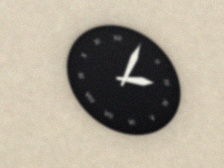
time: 3:05
